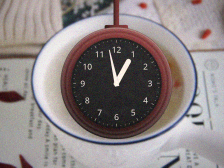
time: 12:58
